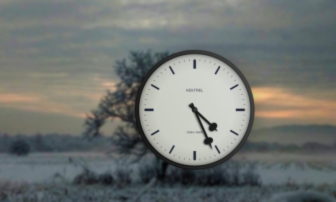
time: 4:26
